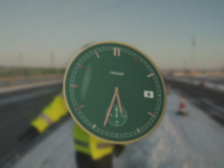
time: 5:33
